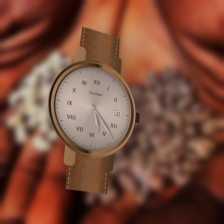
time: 5:23
